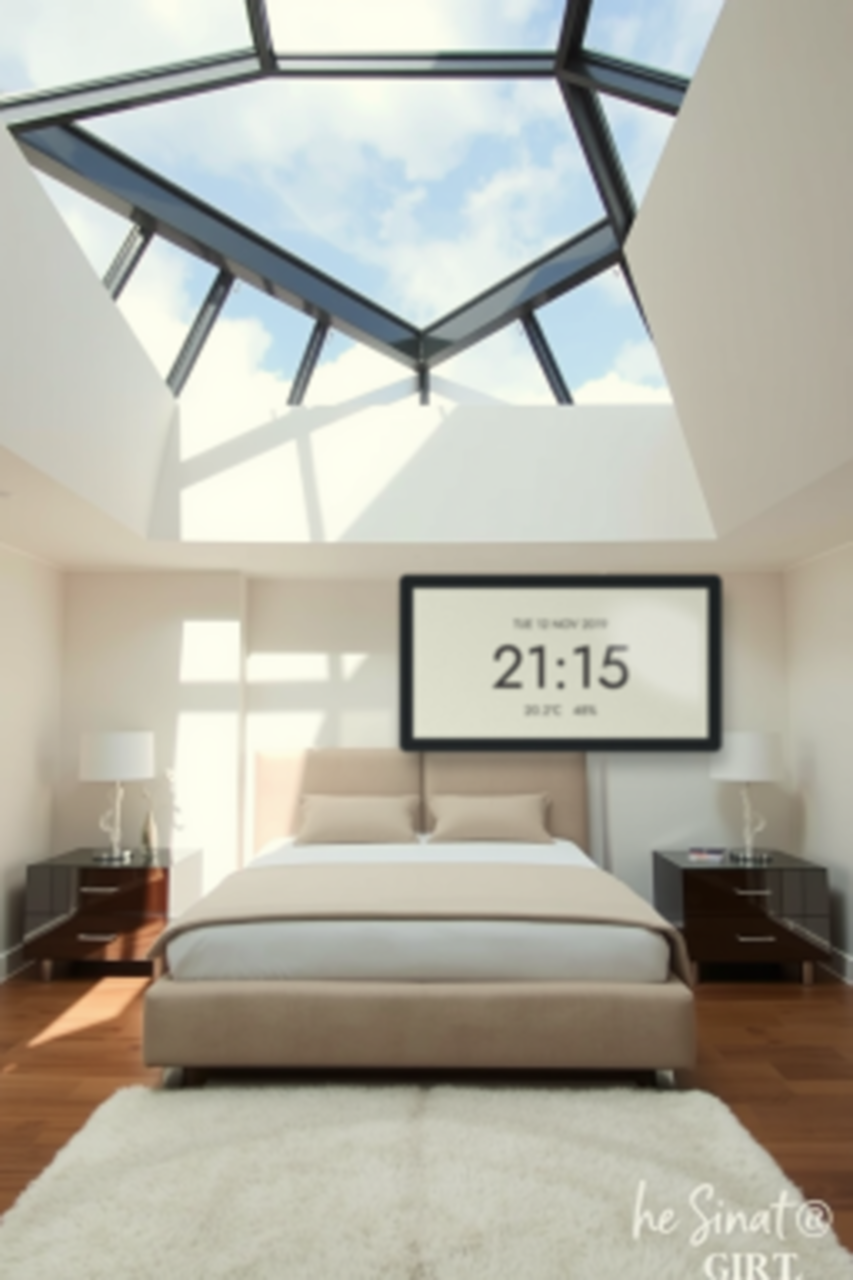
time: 21:15
